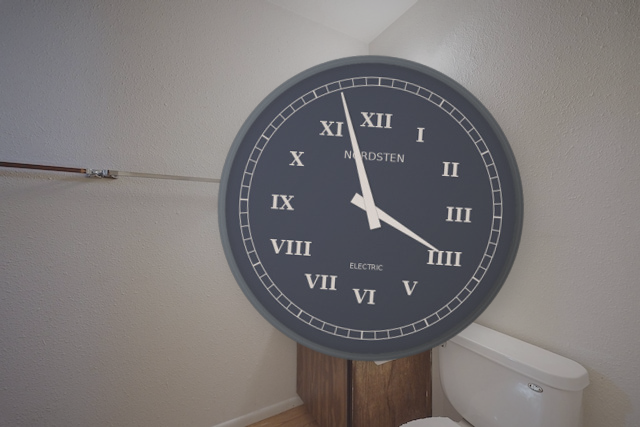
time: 3:57
